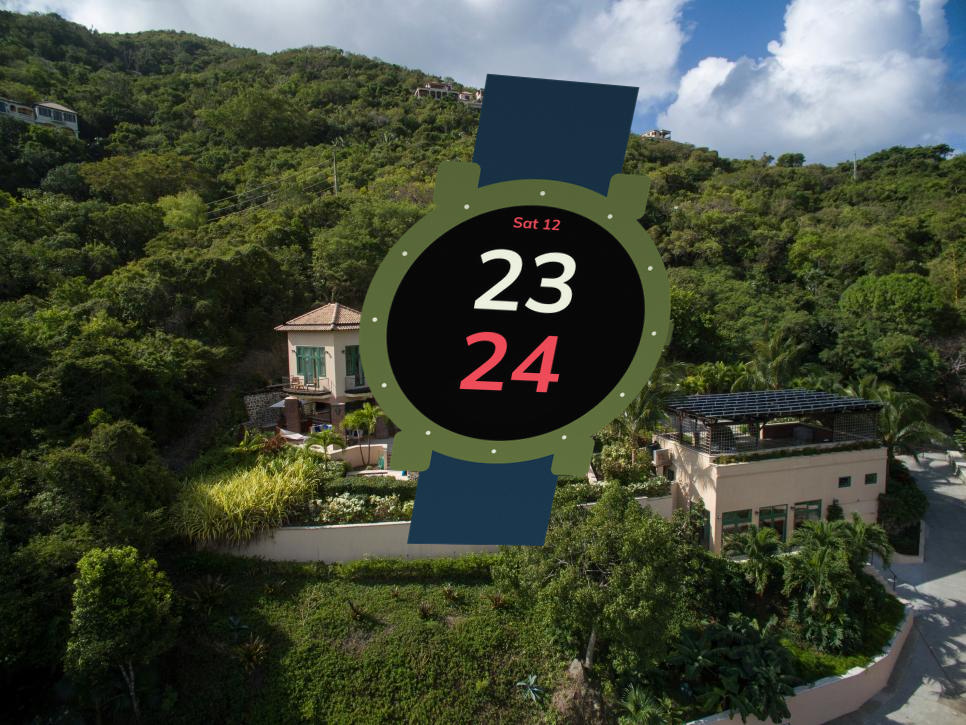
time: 23:24
